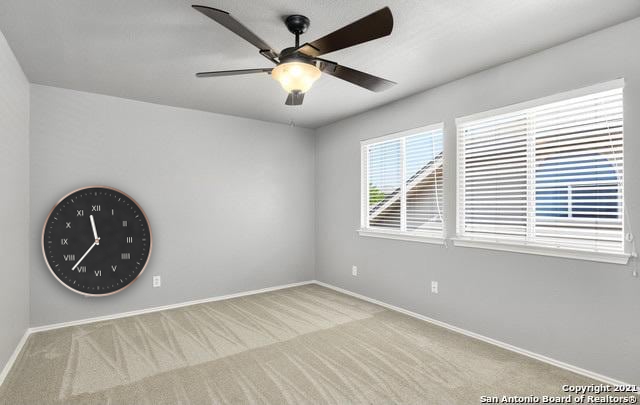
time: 11:37
